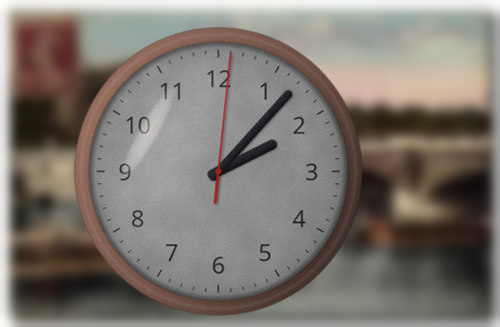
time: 2:07:01
